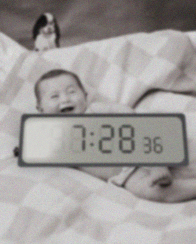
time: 7:28:36
